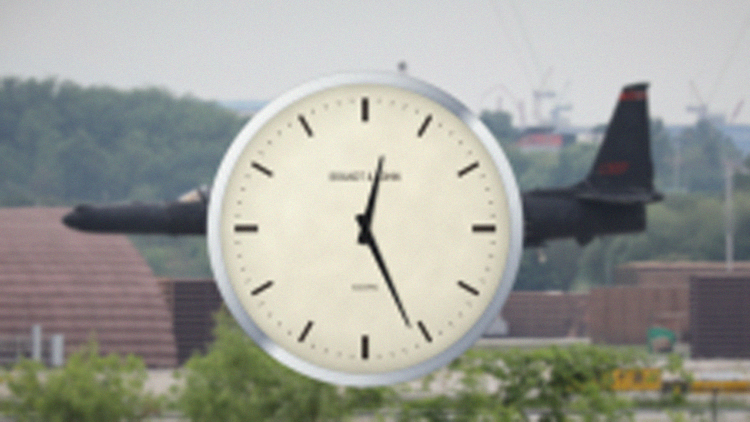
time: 12:26
